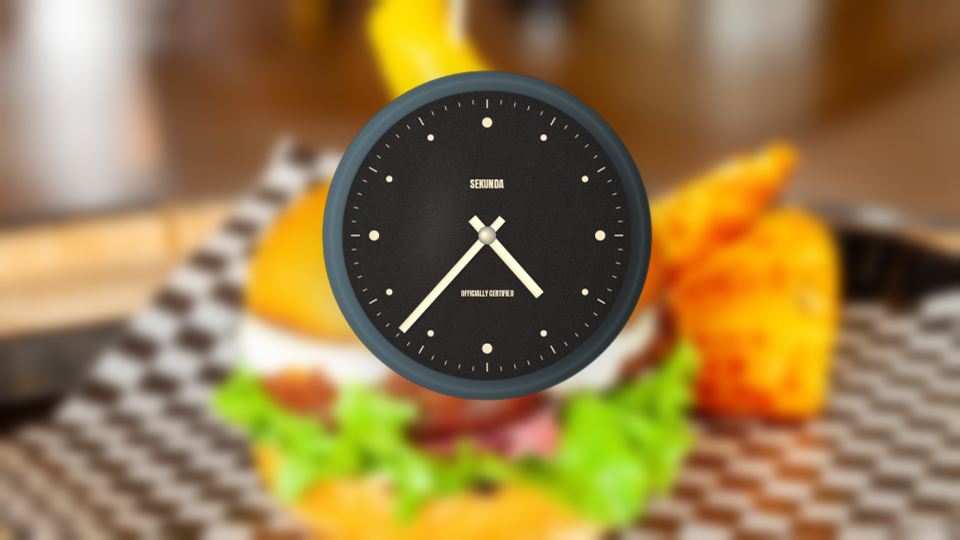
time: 4:37
